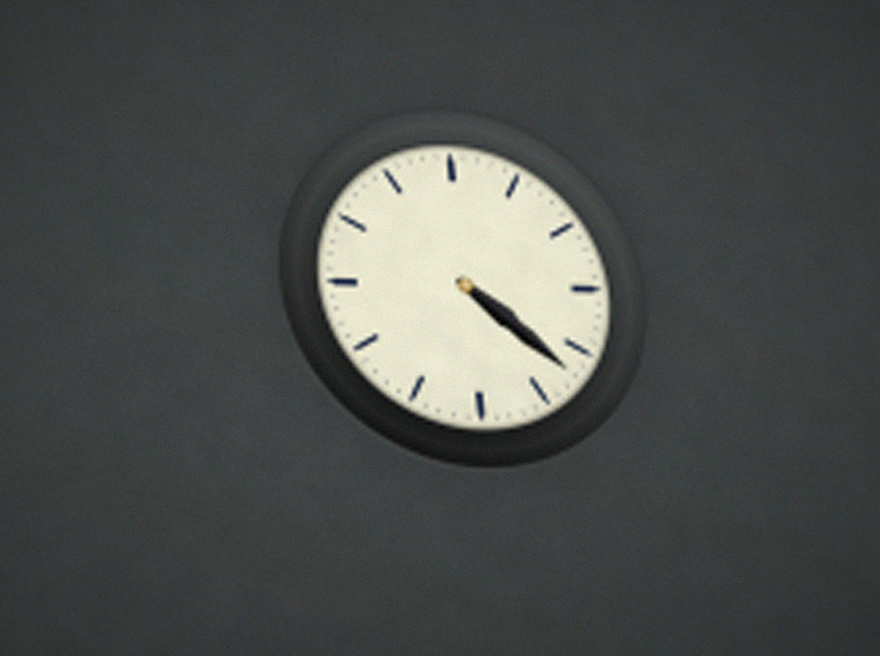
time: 4:22
